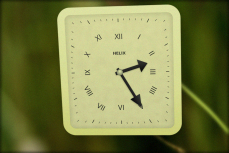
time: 2:25
